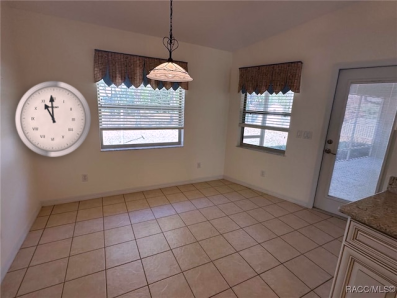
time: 10:59
